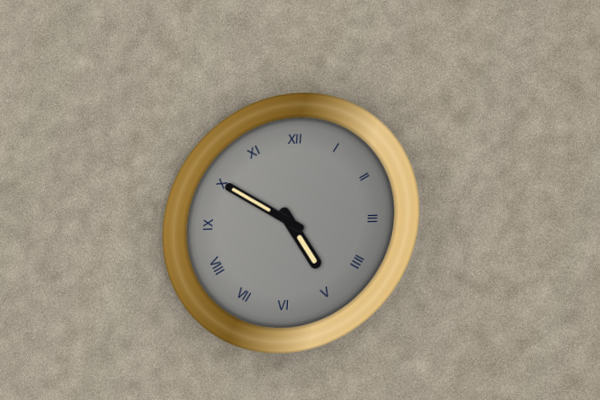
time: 4:50
